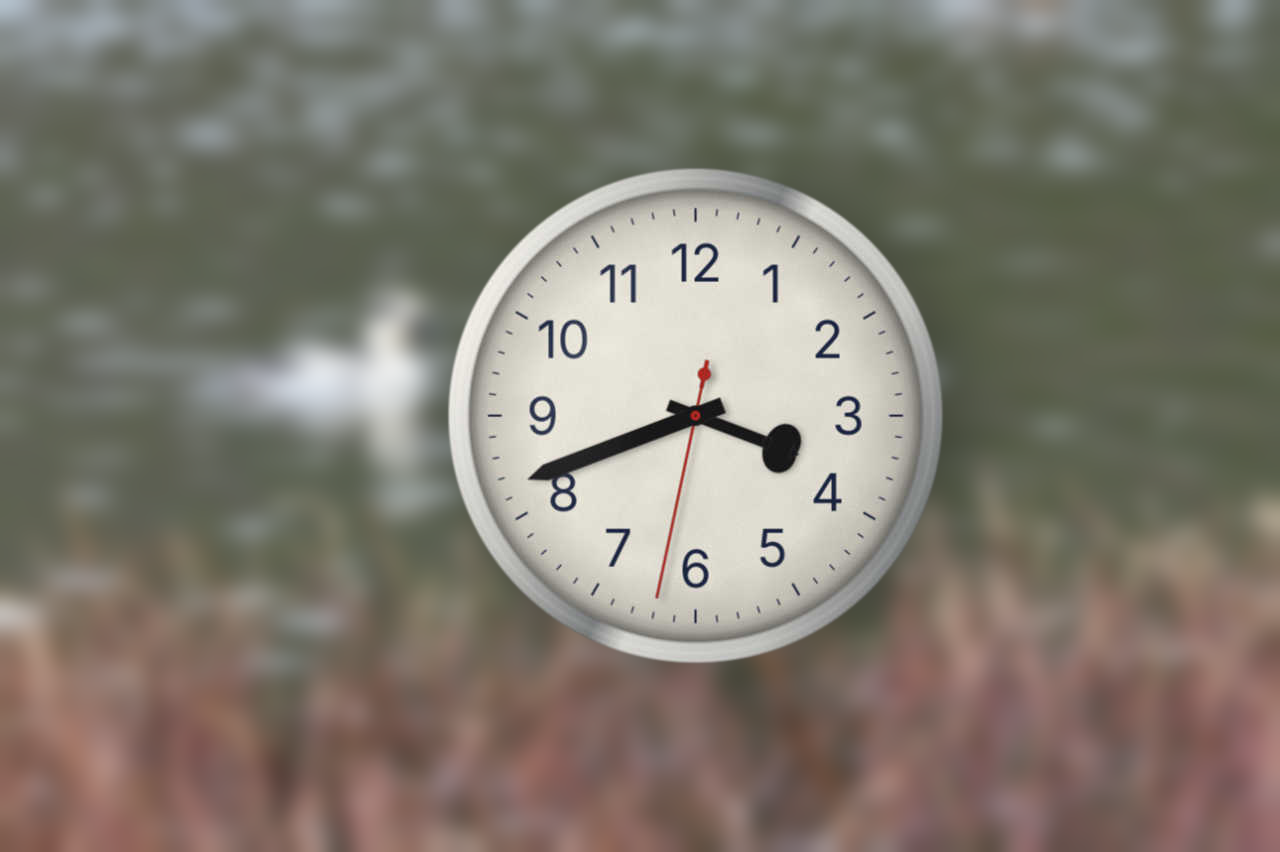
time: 3:41:32
